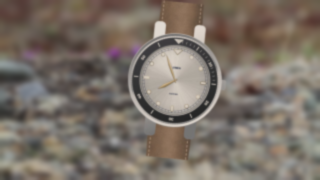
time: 7:56
